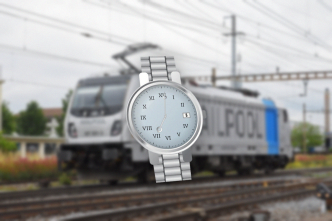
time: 7:01
